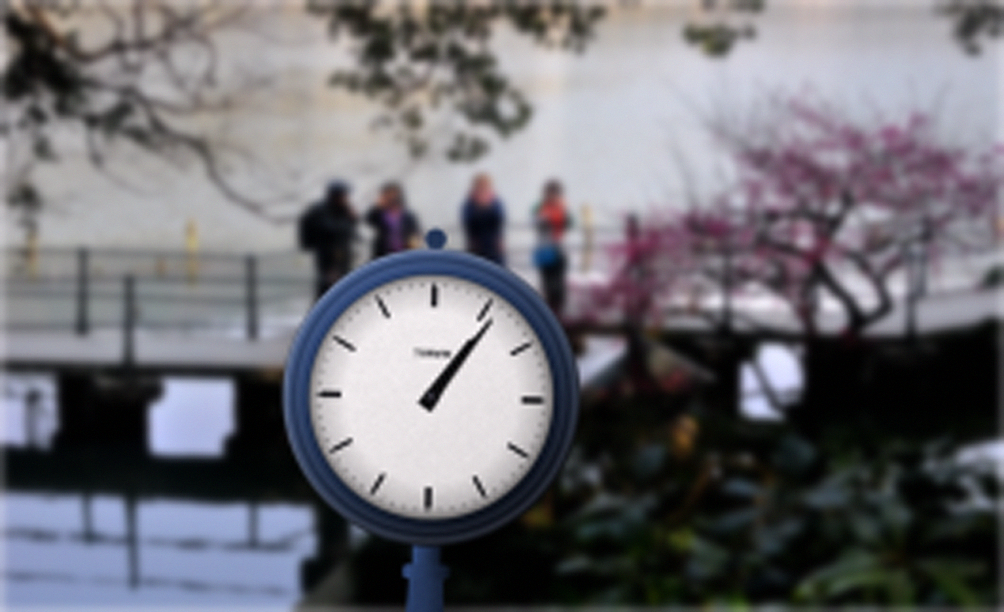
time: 1:06
